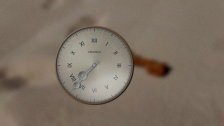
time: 7:37
